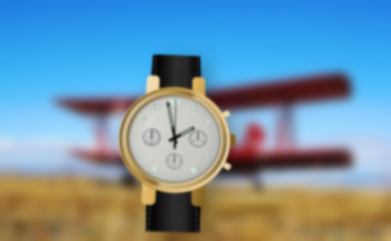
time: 1:58
